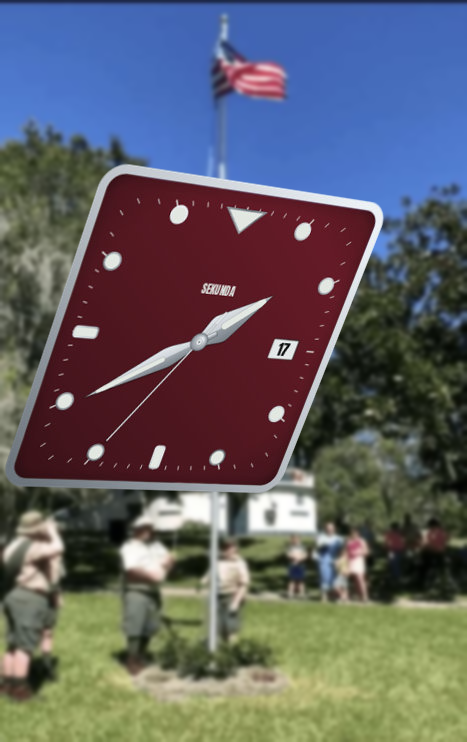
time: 1:39:35
